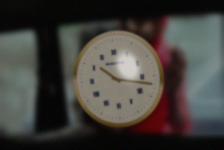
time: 10:17
